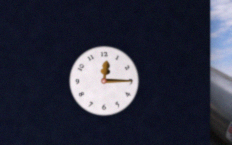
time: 12:15
